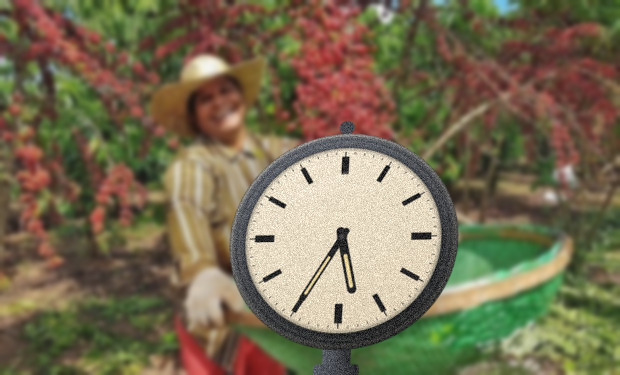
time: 5:35
